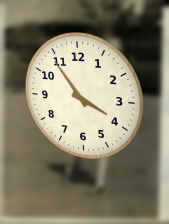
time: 3:54
